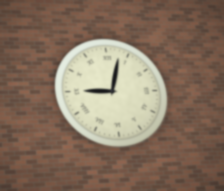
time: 9:03
